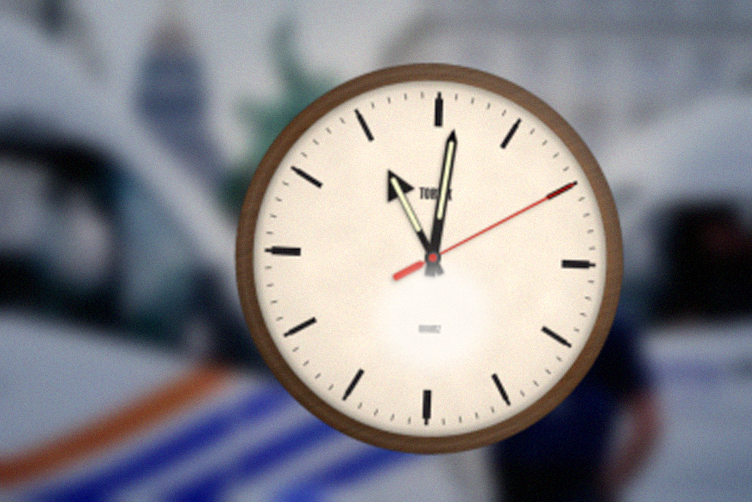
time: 11:01:10
